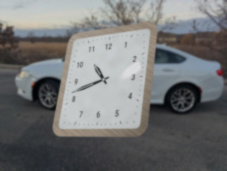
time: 10:42
